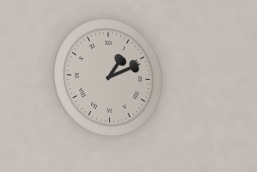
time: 1:11
